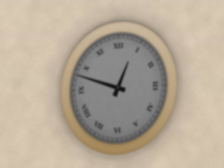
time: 12:48
